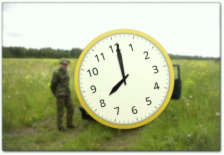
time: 8:01
